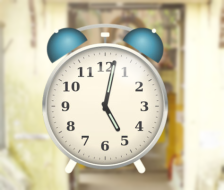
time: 5:02
